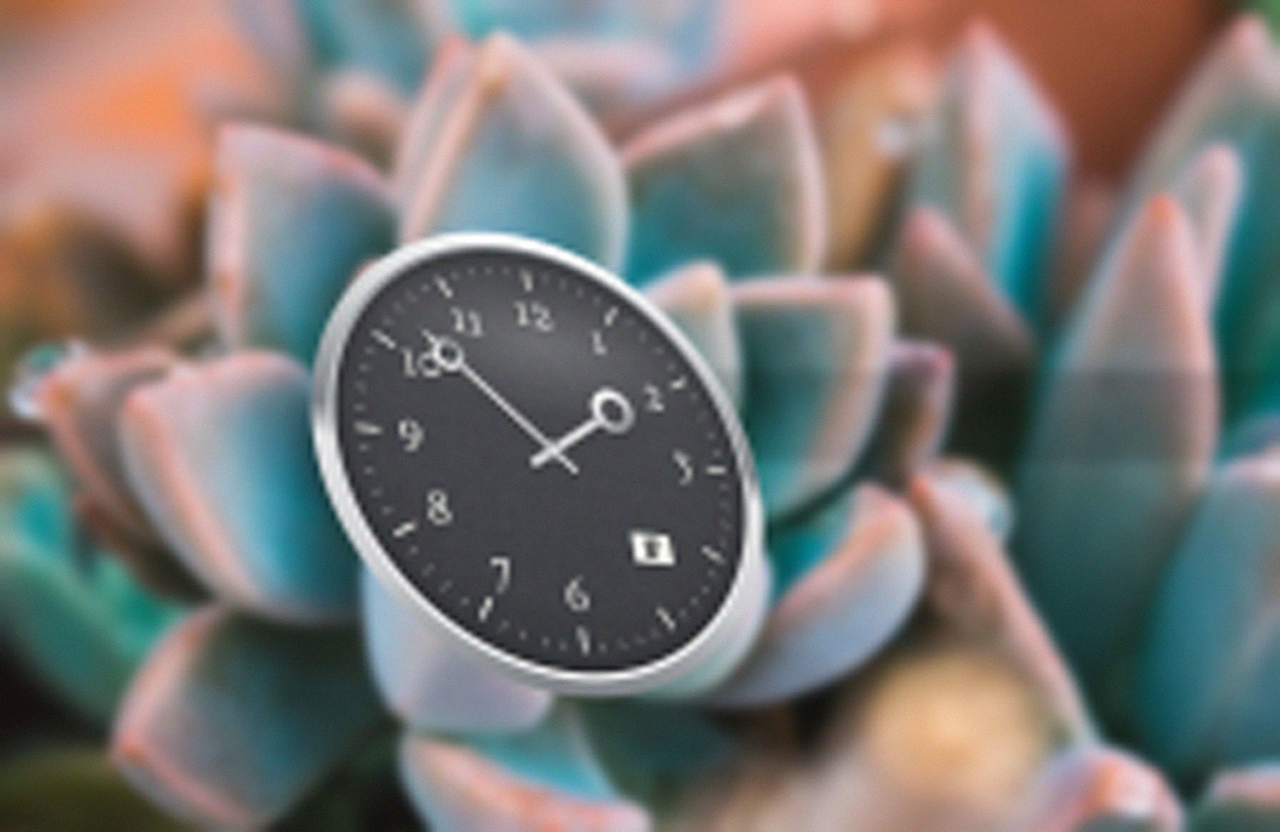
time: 1:52
